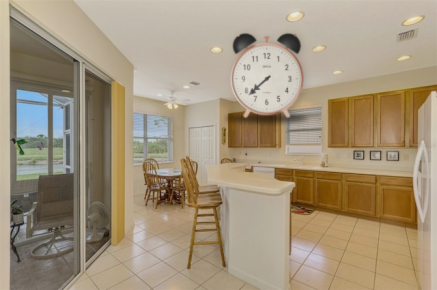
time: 7:38
